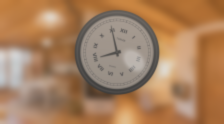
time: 7:55
